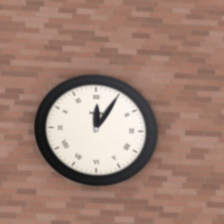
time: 12:05
